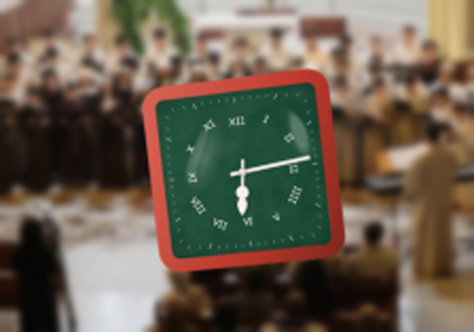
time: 6:14
